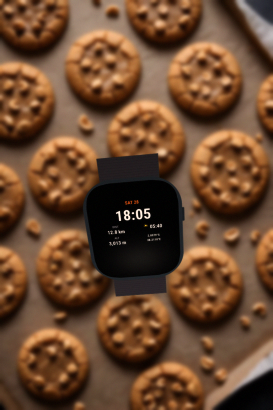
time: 18:05
